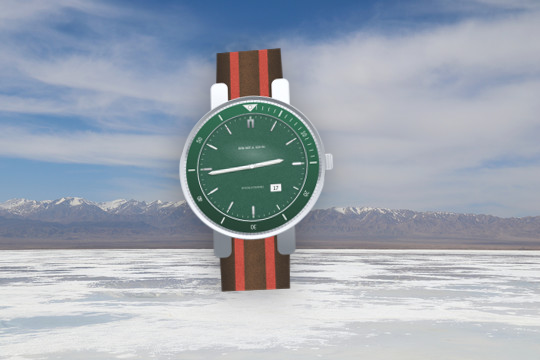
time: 2:44
